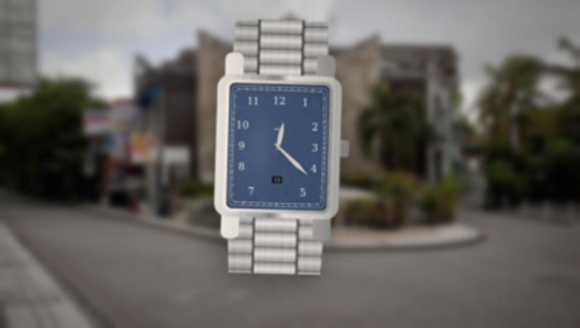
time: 12:22
